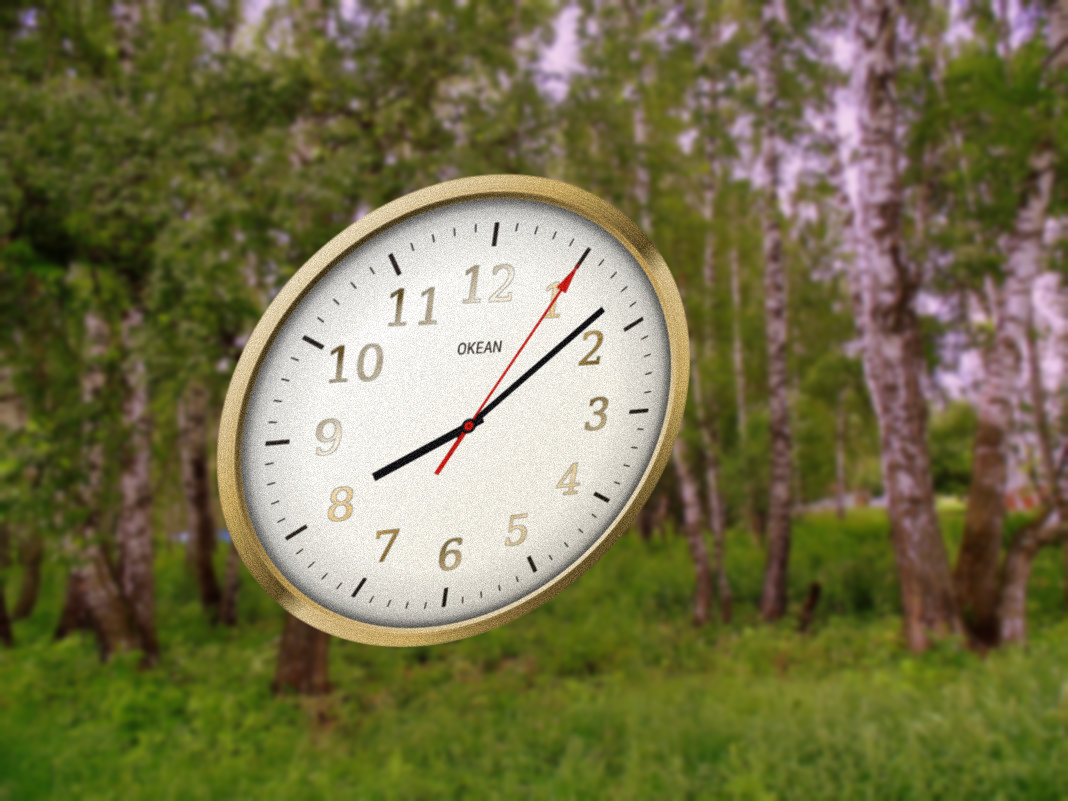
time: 8:08:05
